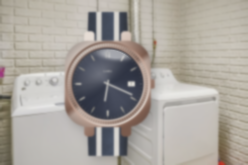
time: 6:19
